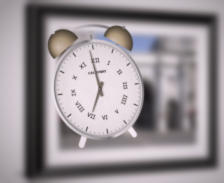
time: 6:59
